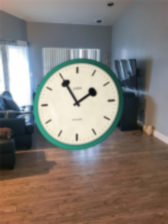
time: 1:55
